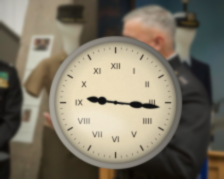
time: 9:16
